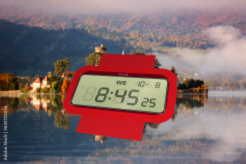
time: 8:45
